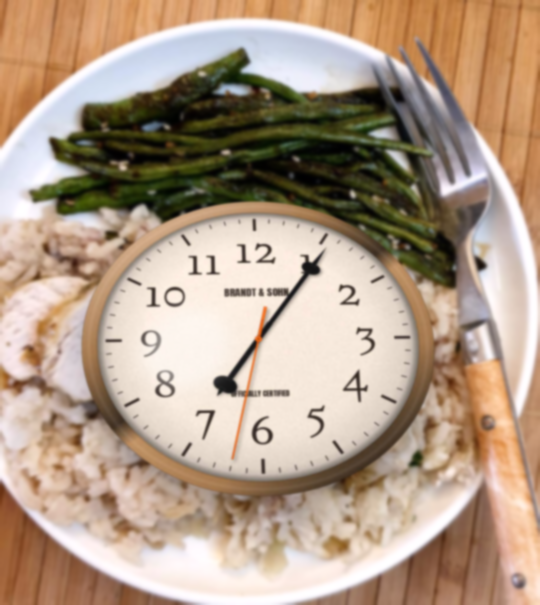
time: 7:05:32
